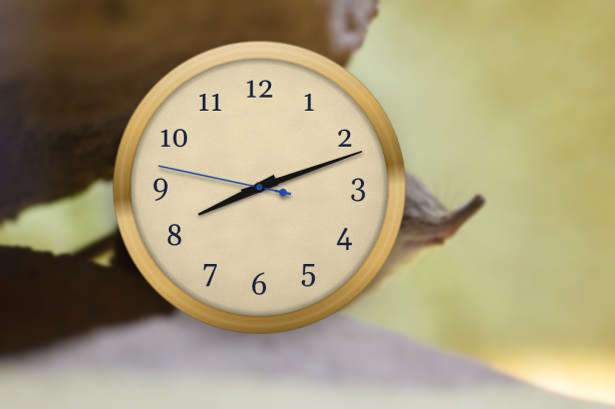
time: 8:11:47
